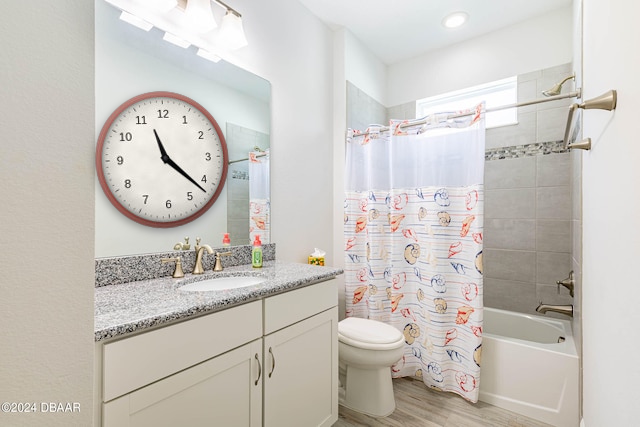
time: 11:22
